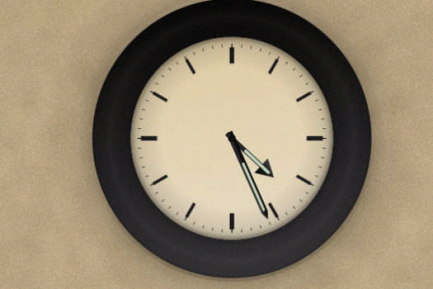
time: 4:26
